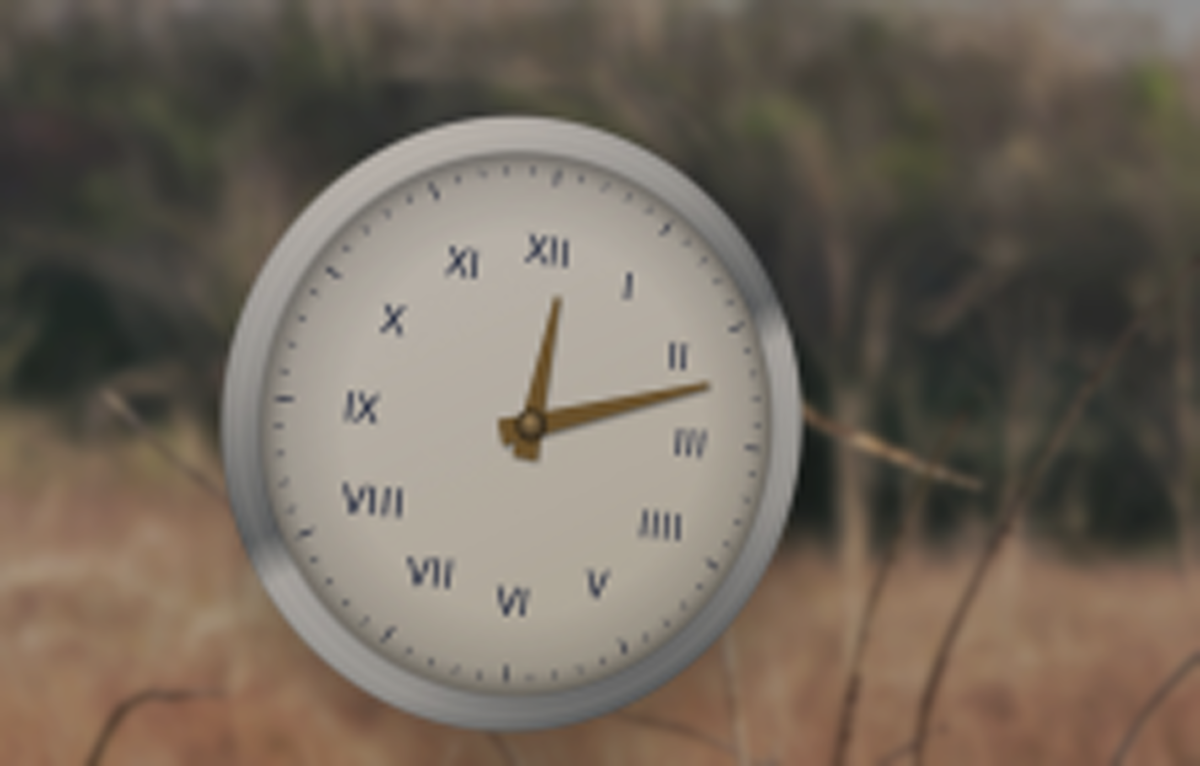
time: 12:12
